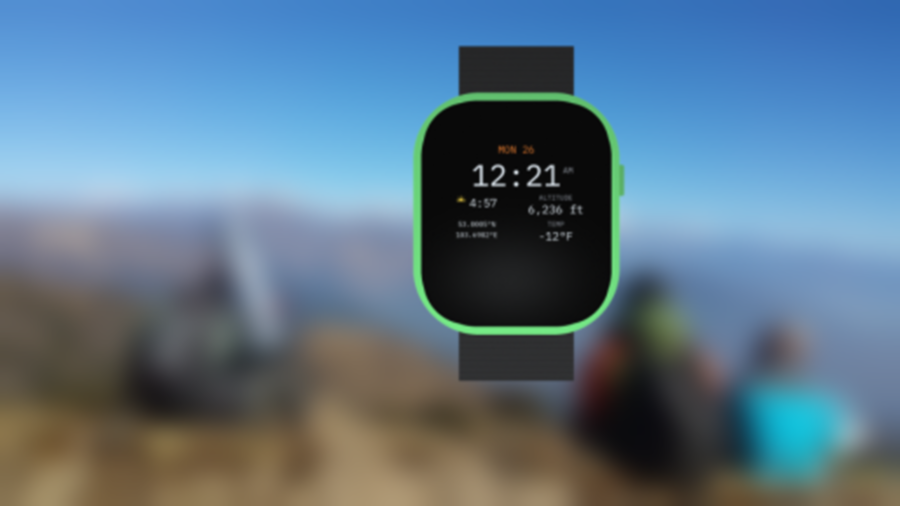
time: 12:21
